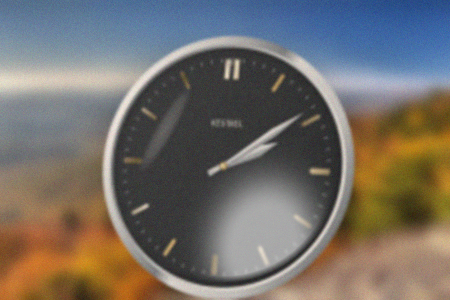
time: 2:09
